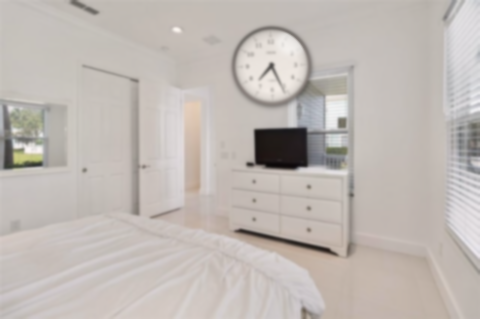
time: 7:26
